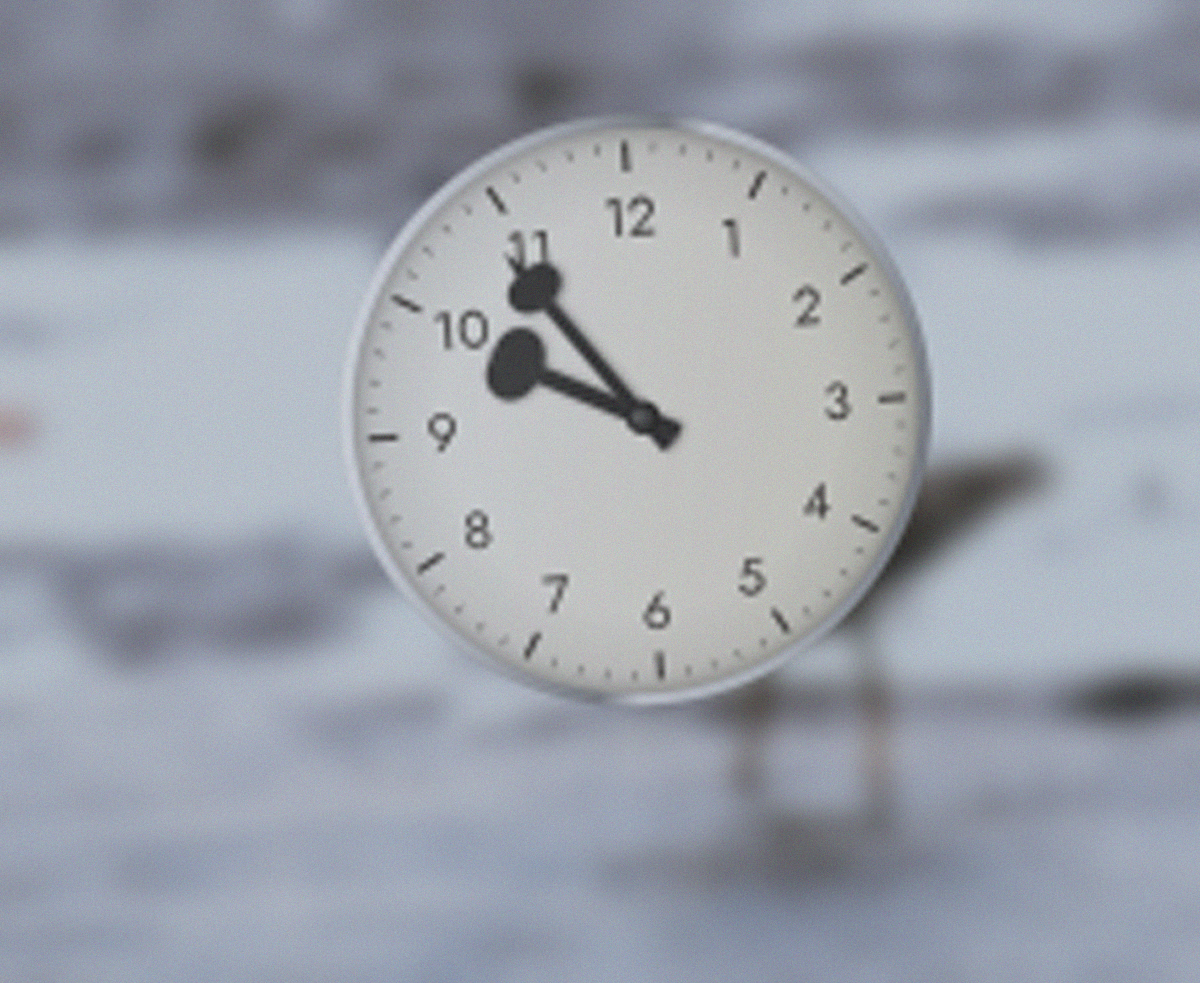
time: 9:54
